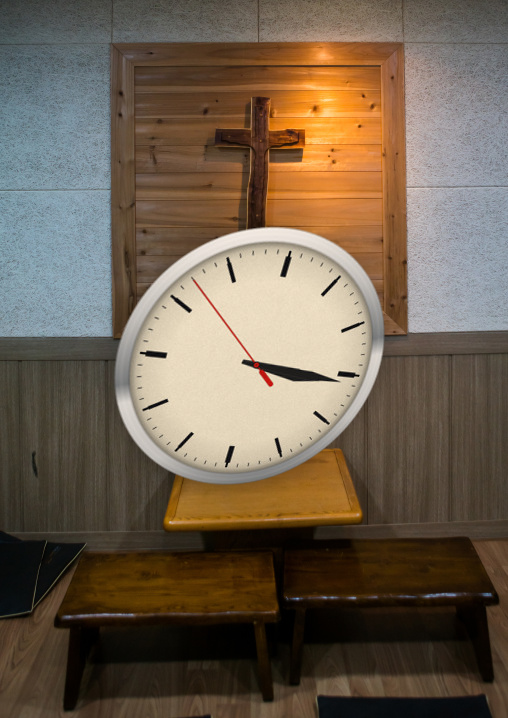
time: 3:15:52
